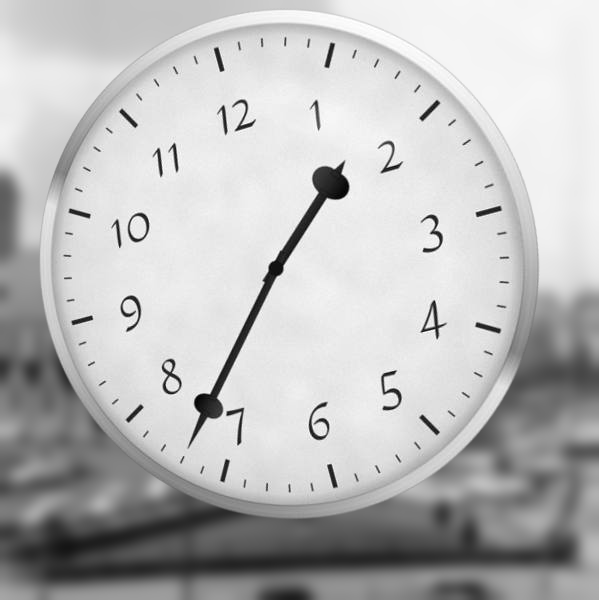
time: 1:37
